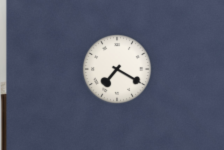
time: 7:20
